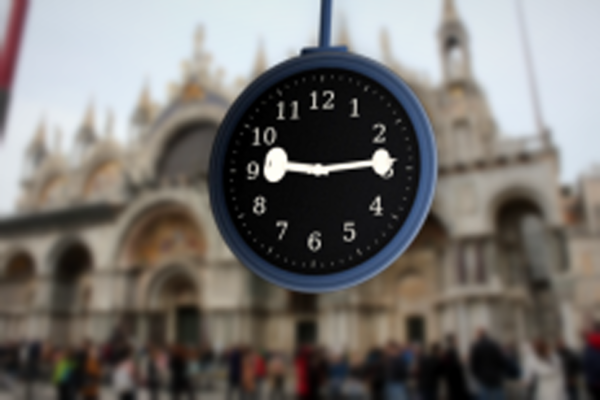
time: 9:14
